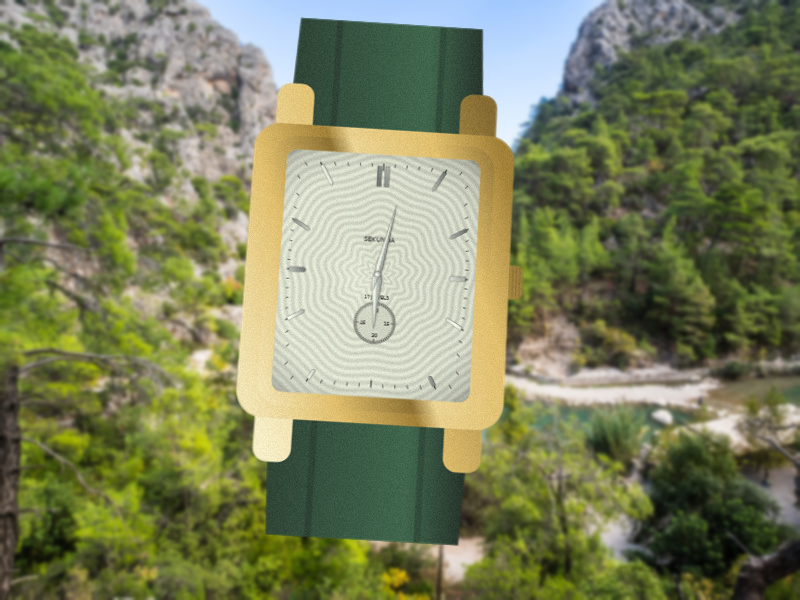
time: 6:02
